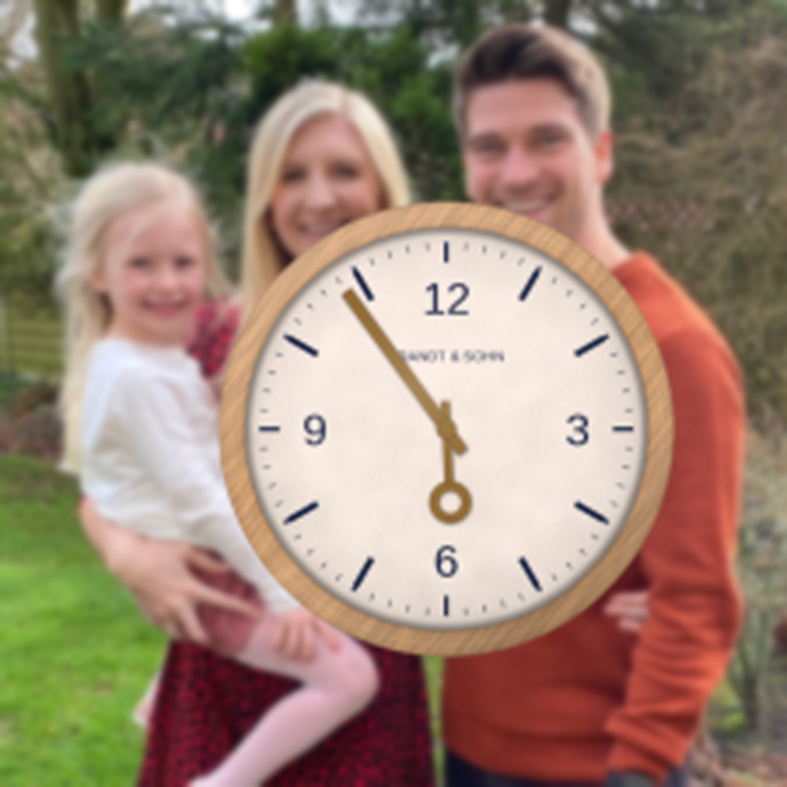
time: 5:54
